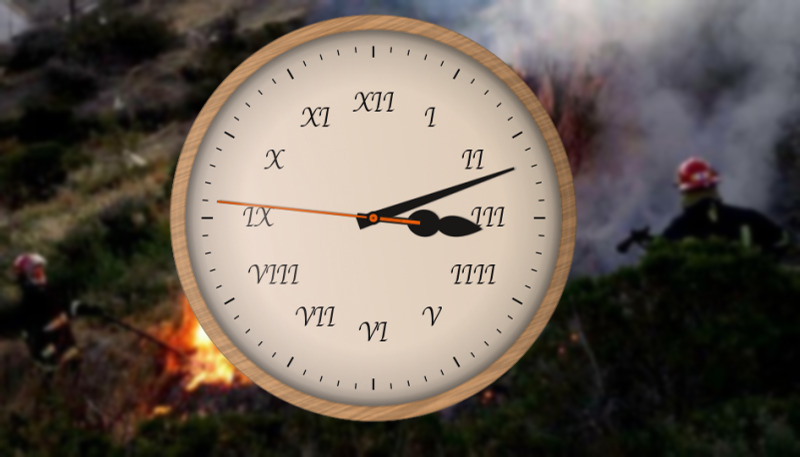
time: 3:11:46
